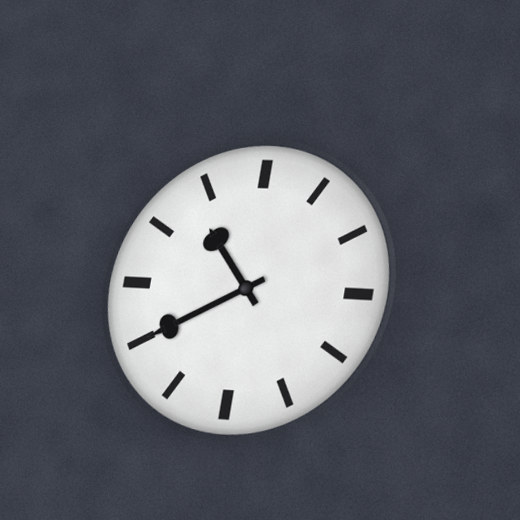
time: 10:40
